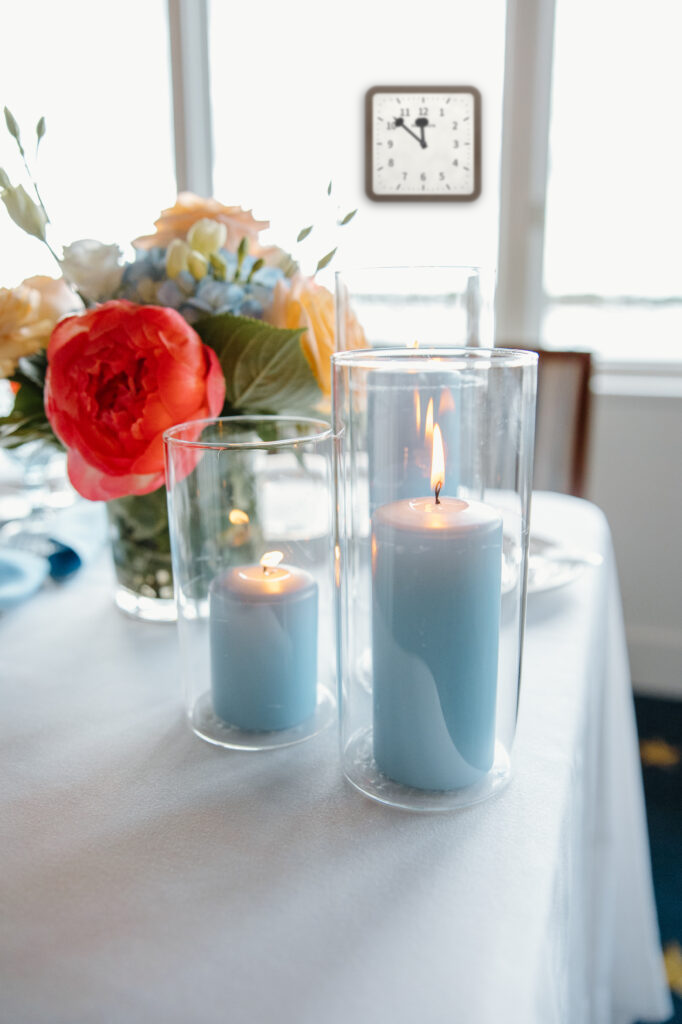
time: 11:52
